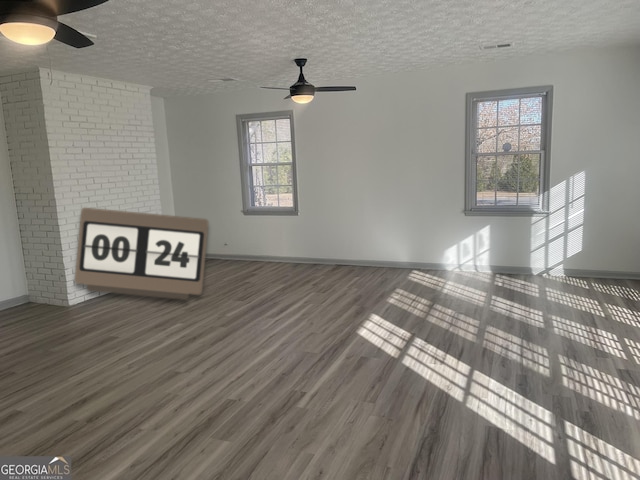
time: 0:24
